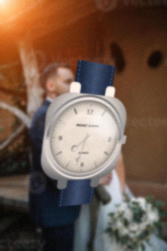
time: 7:32
